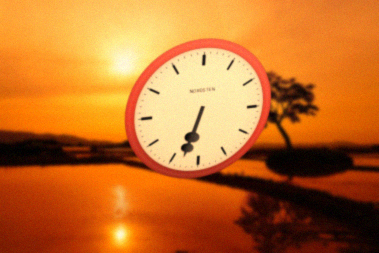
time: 6:33
